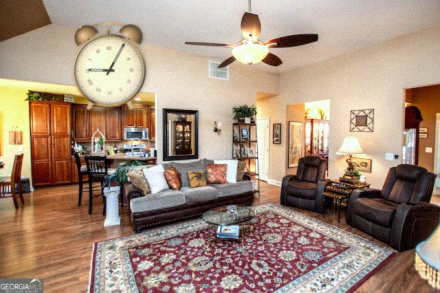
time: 9:05
